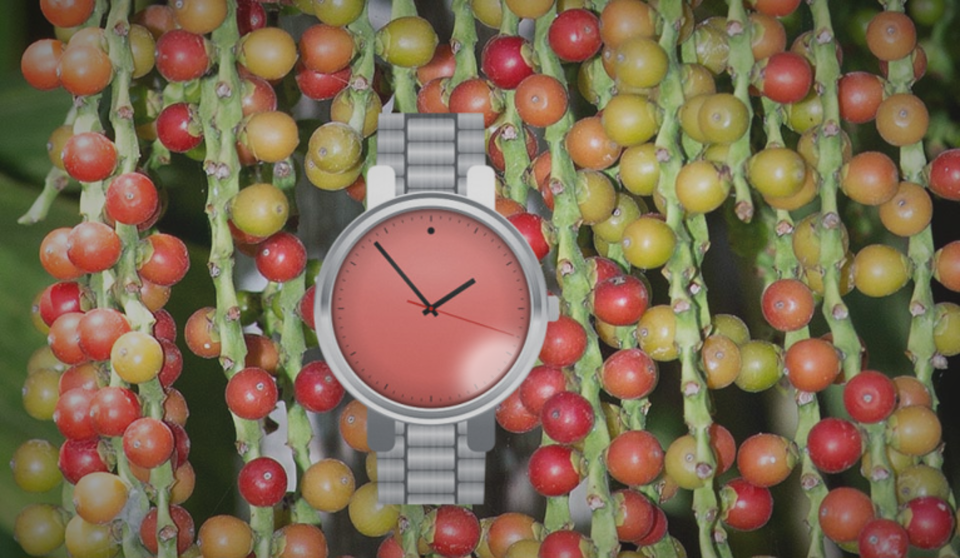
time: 1:53:18
